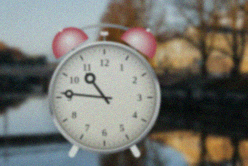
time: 10:46
